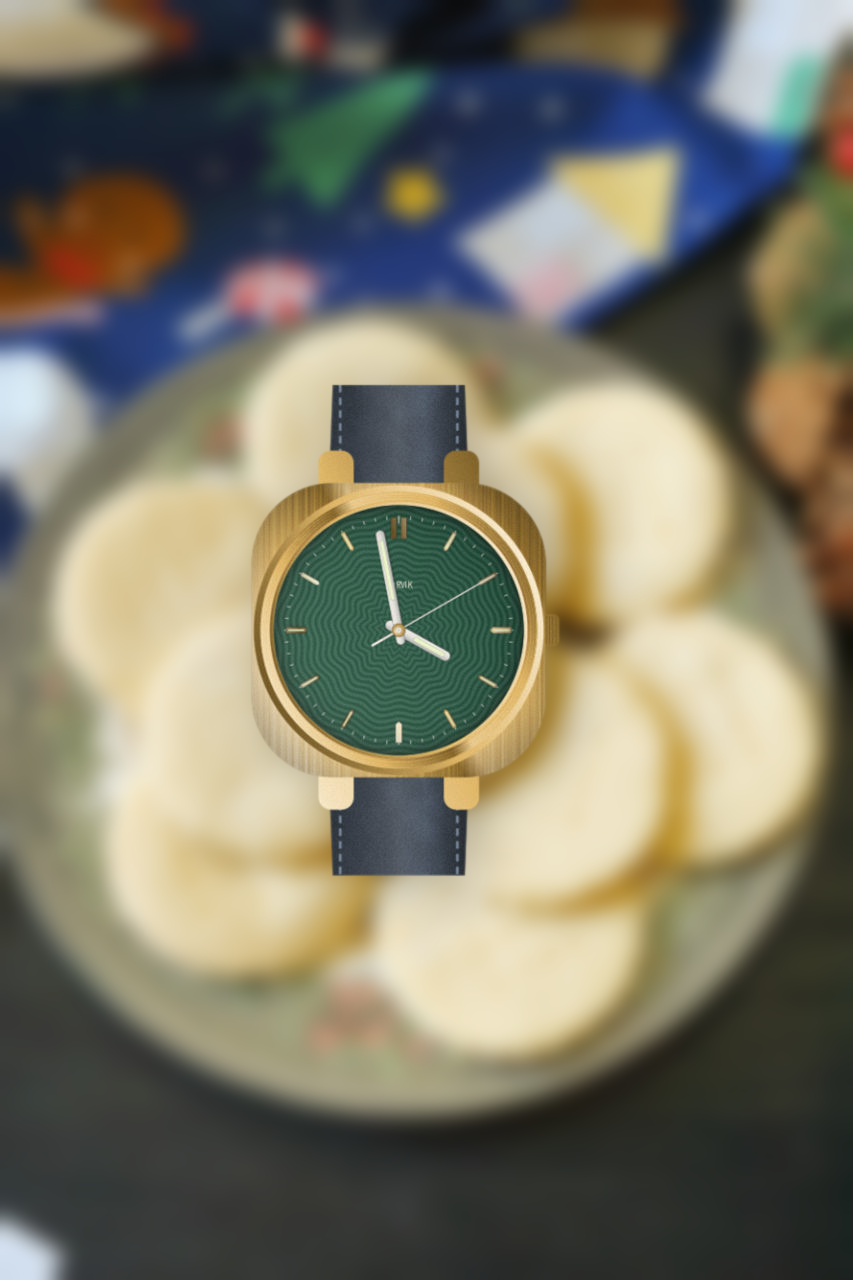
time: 3:58:10
